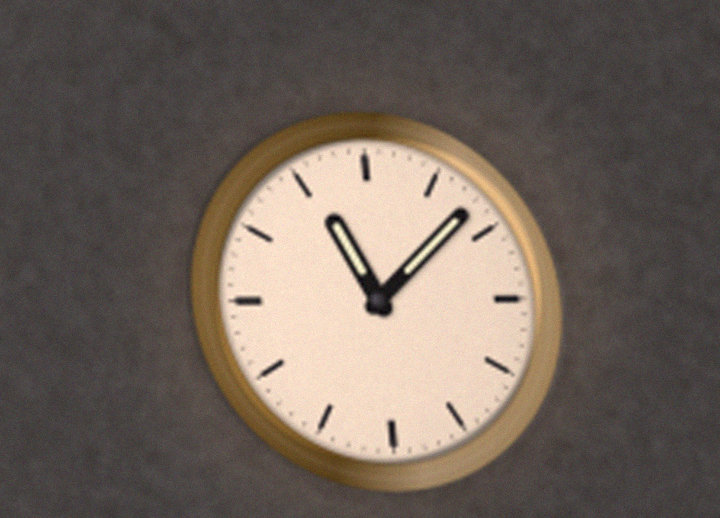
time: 11:08
